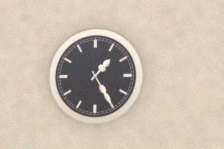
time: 1:25
